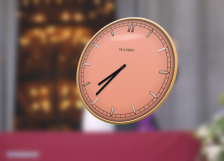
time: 7:36
